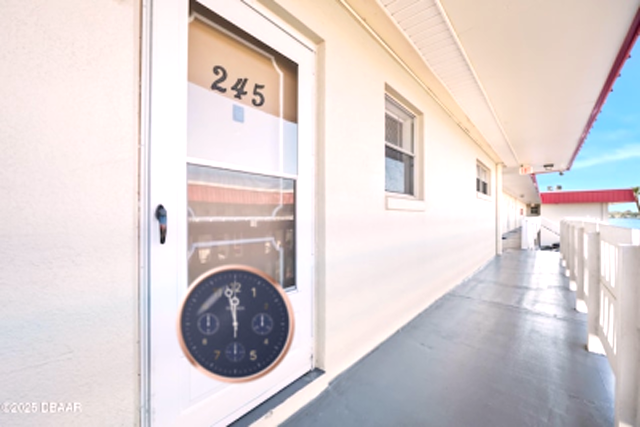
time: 11:58
